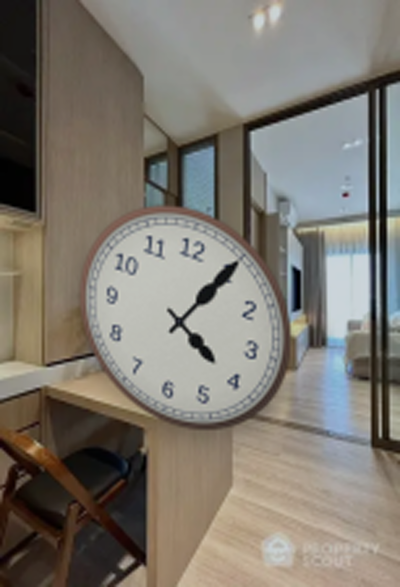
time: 4:05
